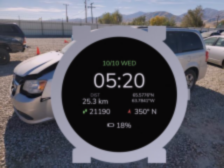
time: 5:20
